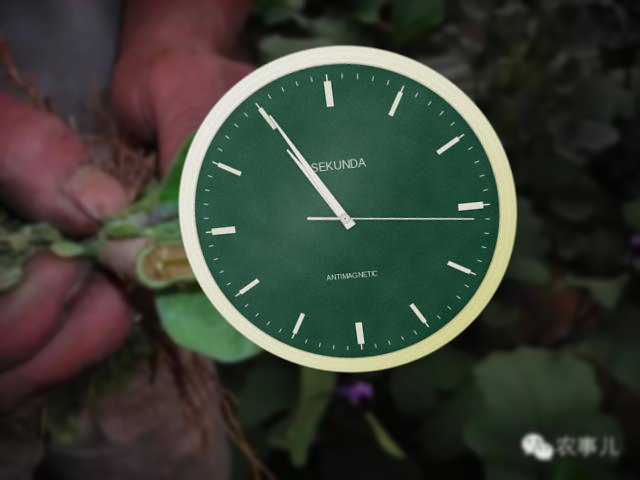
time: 10:55:16
